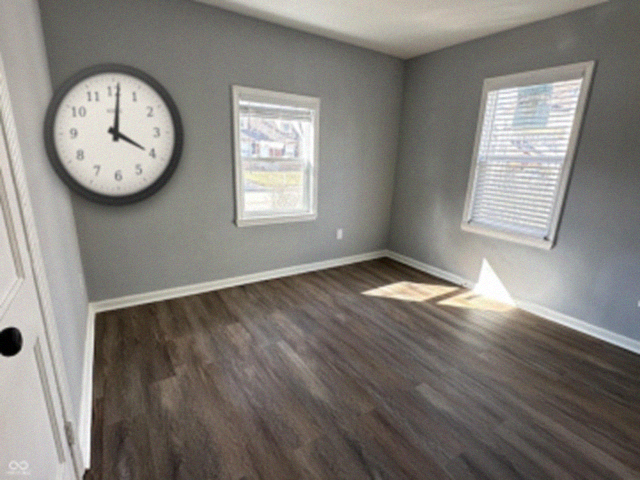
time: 4:01
